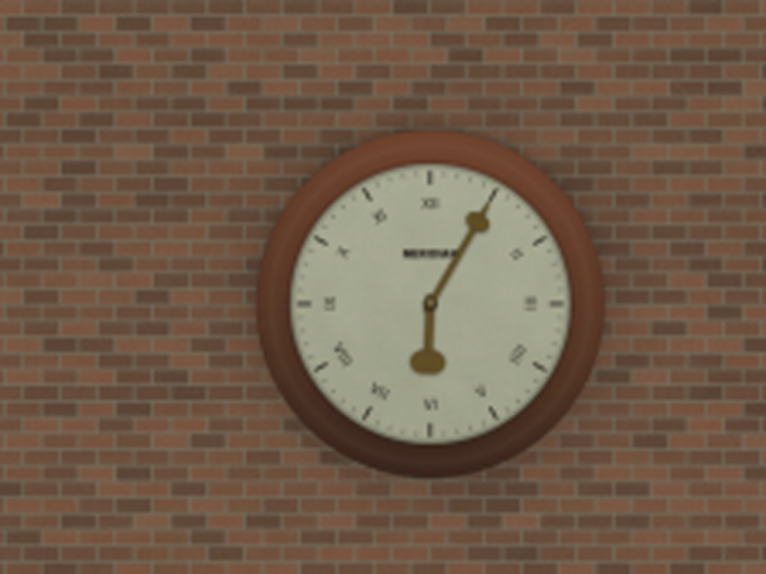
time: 6:05
